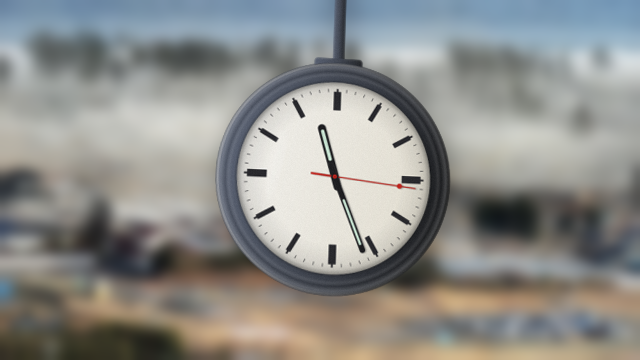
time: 11:26:16
